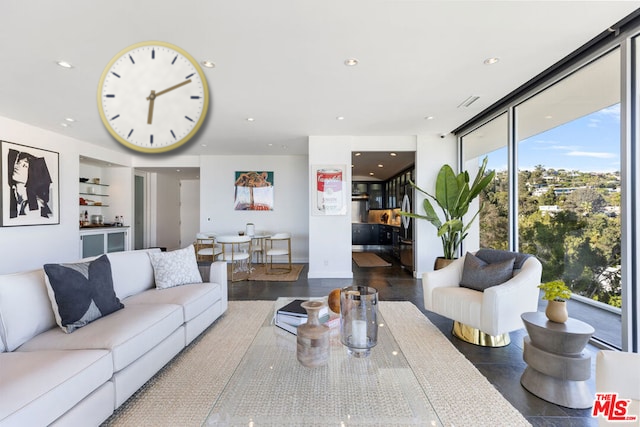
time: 6:11
